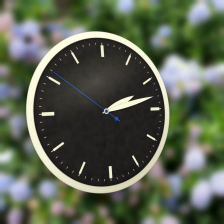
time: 2:12:51
